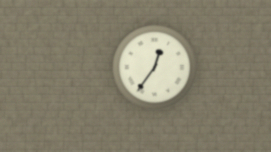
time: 12:36
